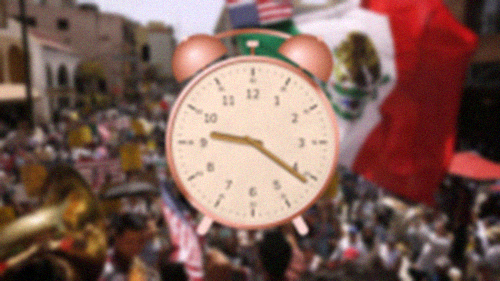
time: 9:21
